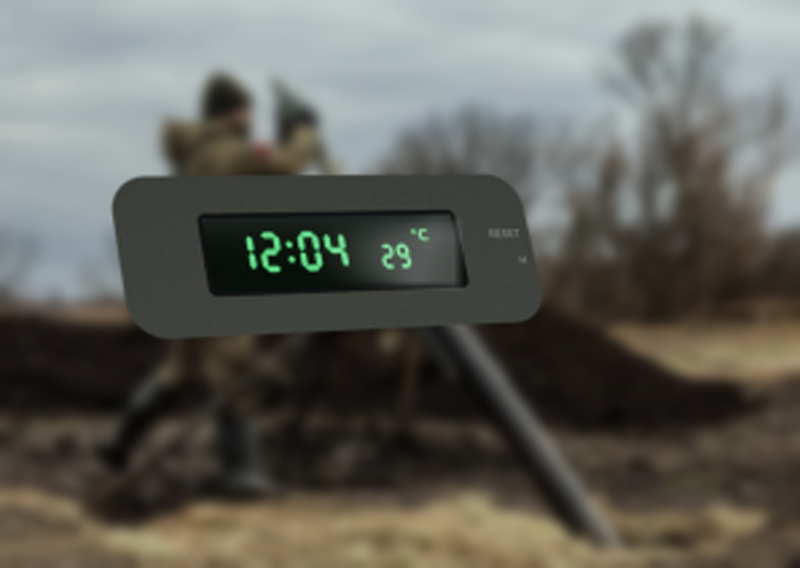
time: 12:04
